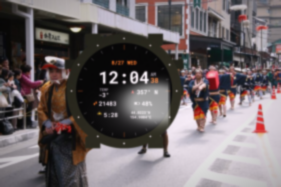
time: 12:04
